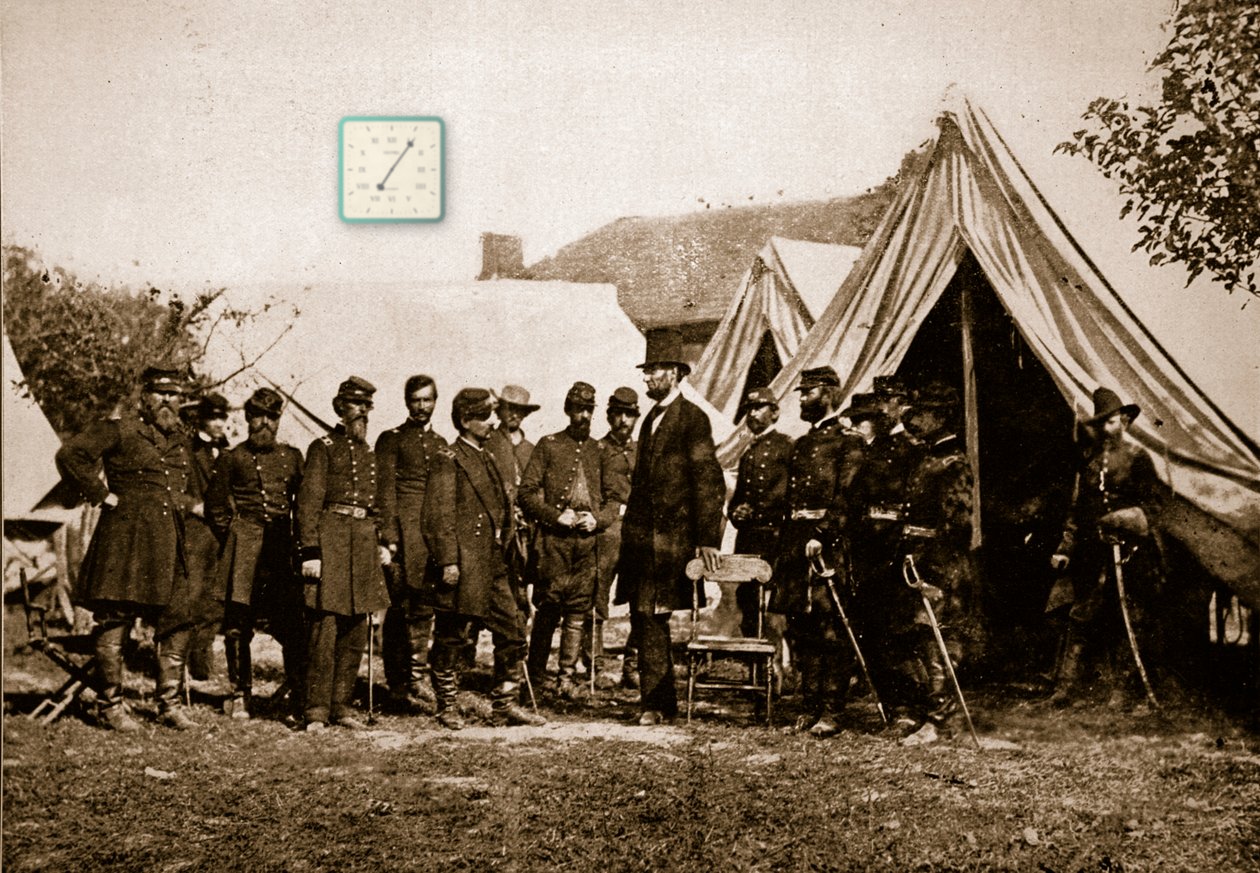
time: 7:06
